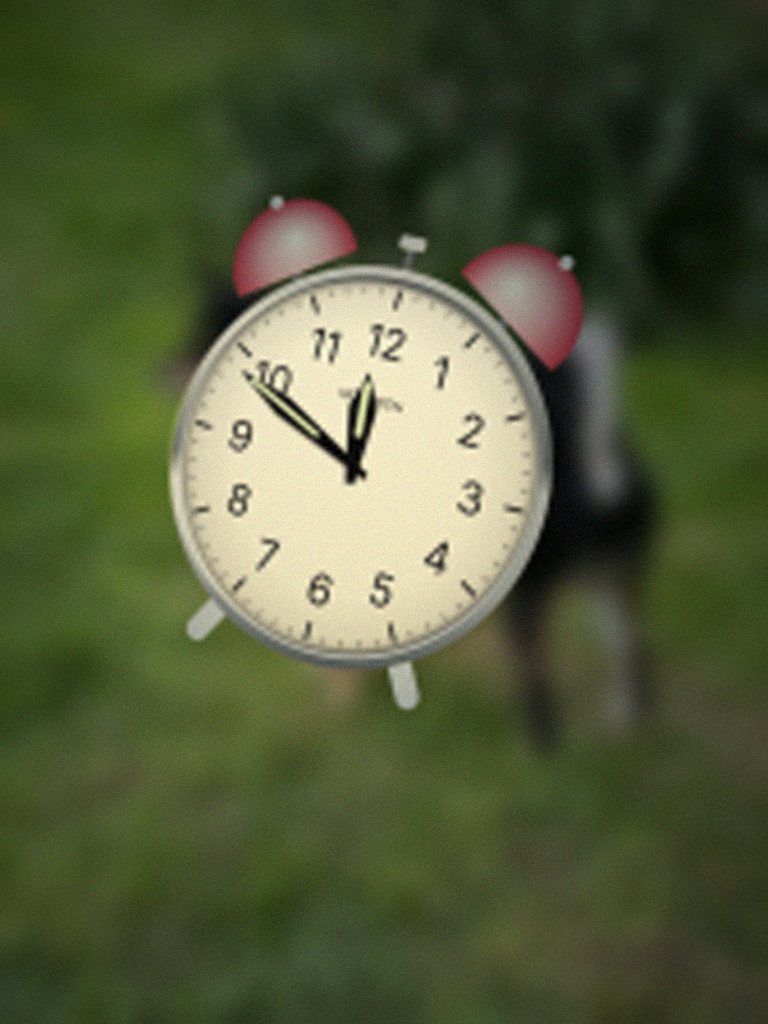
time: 11:49
